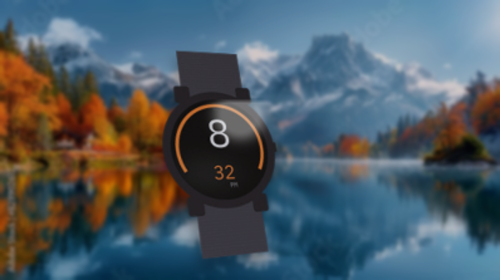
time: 8:32
